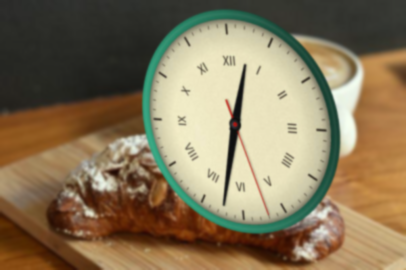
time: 12:32:27
